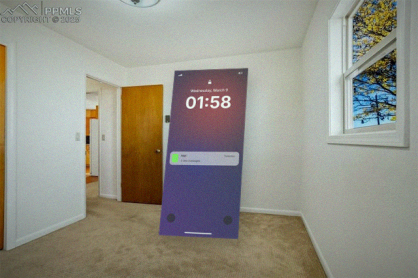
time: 1:58
